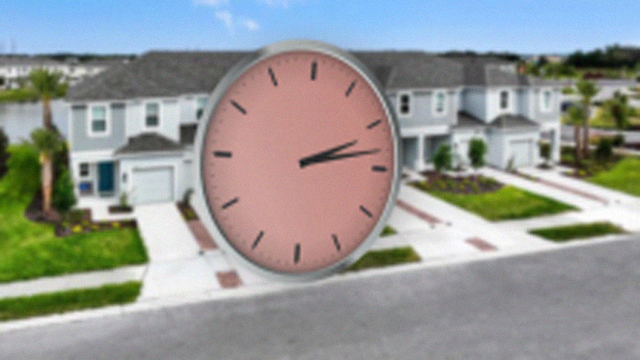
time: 2:13
